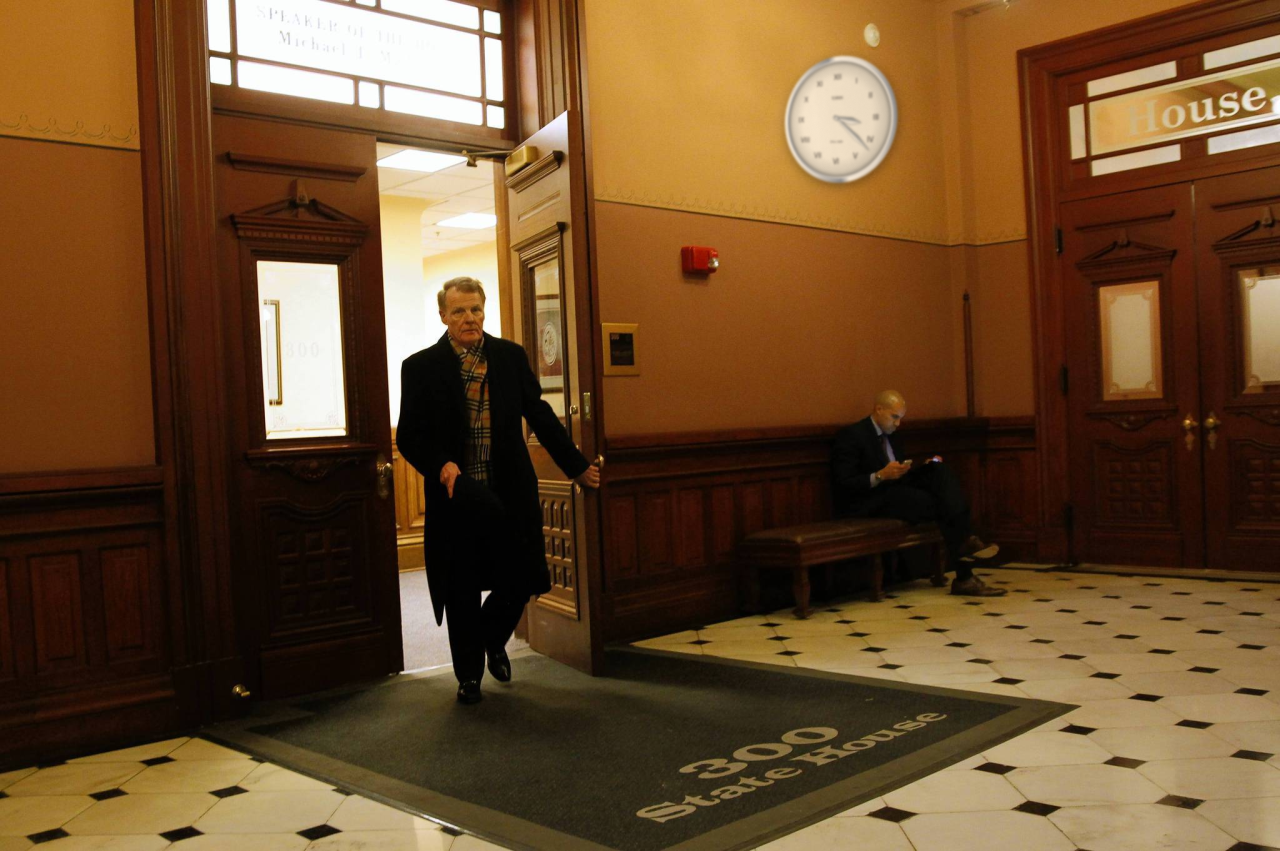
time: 3:22
